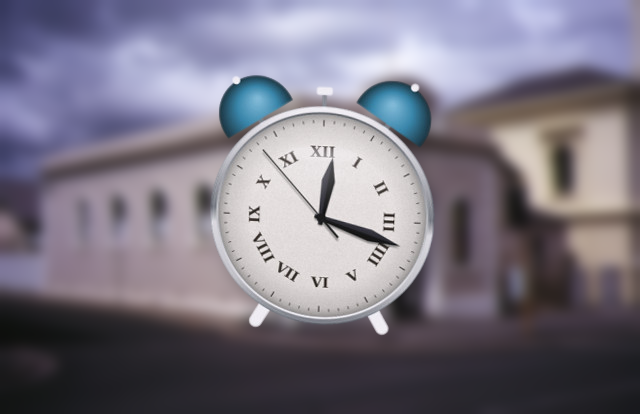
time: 12:17:53
